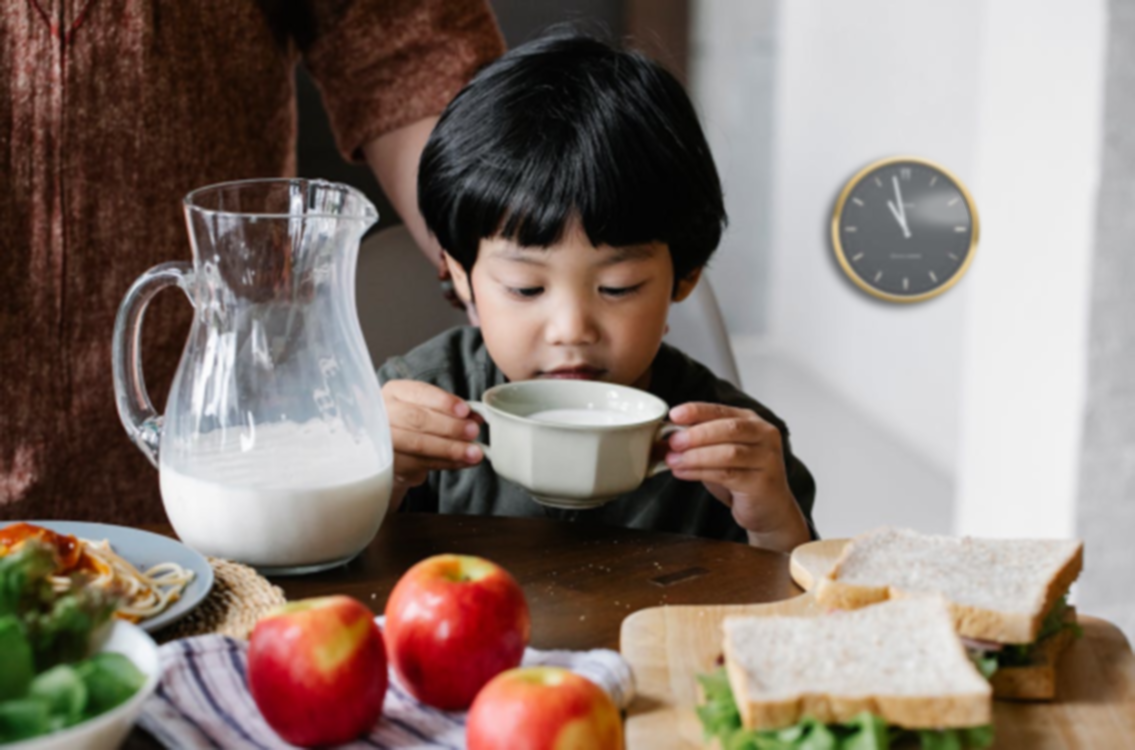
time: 10:58
